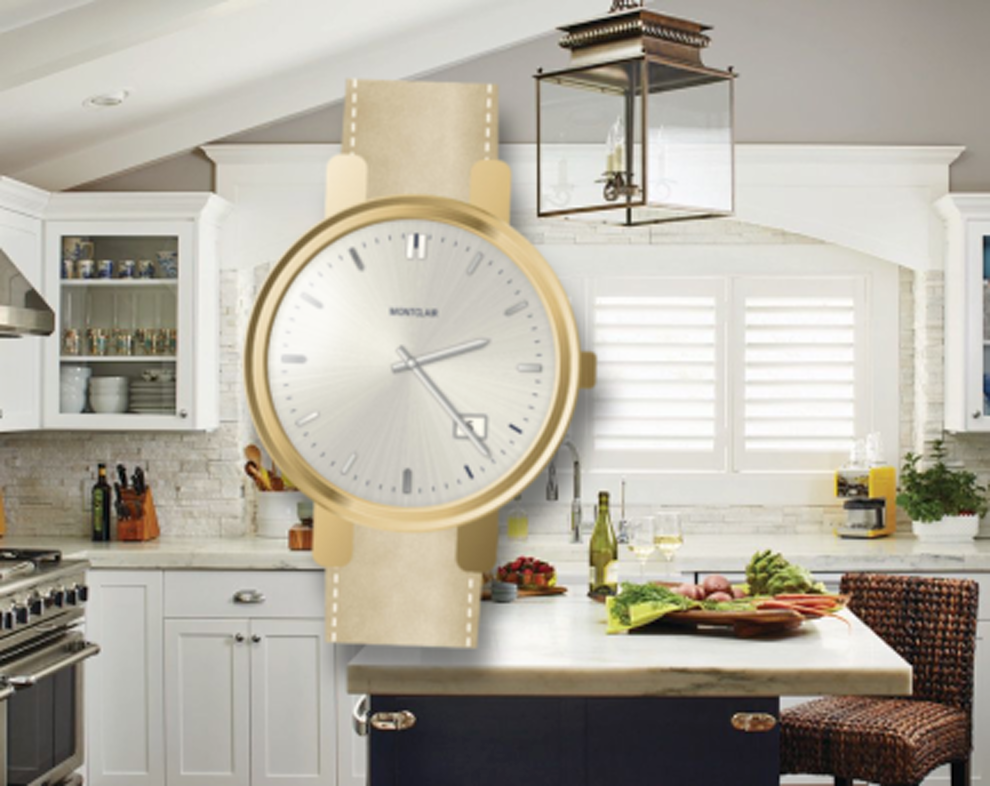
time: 2:23
